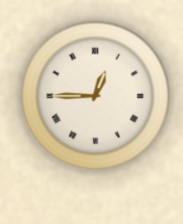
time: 12:45
